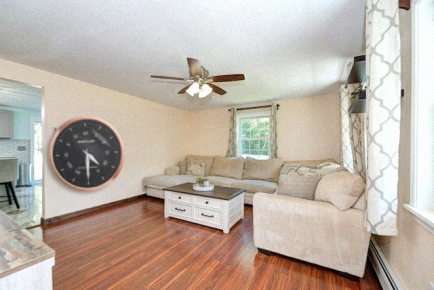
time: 4:30
